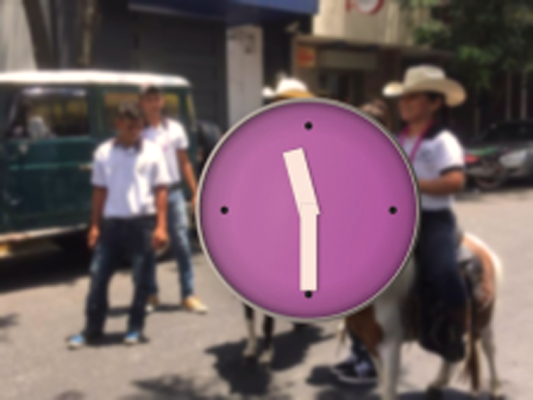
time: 11:30
